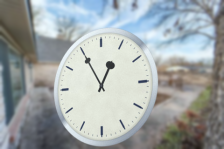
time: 12:55
